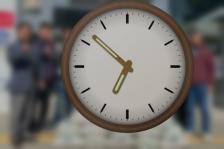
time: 6:52
